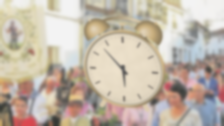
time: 5:53
